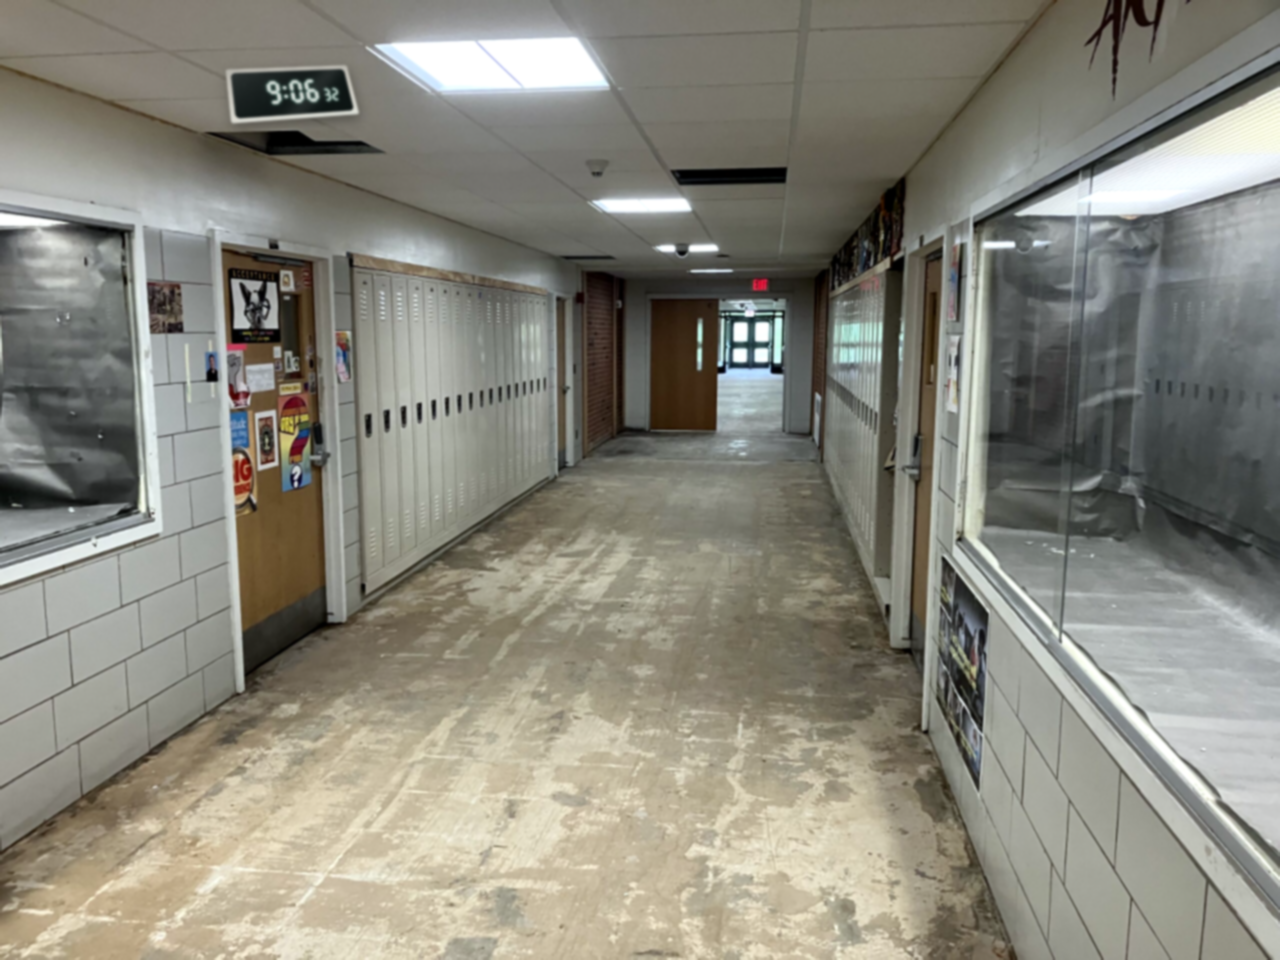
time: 9:06
